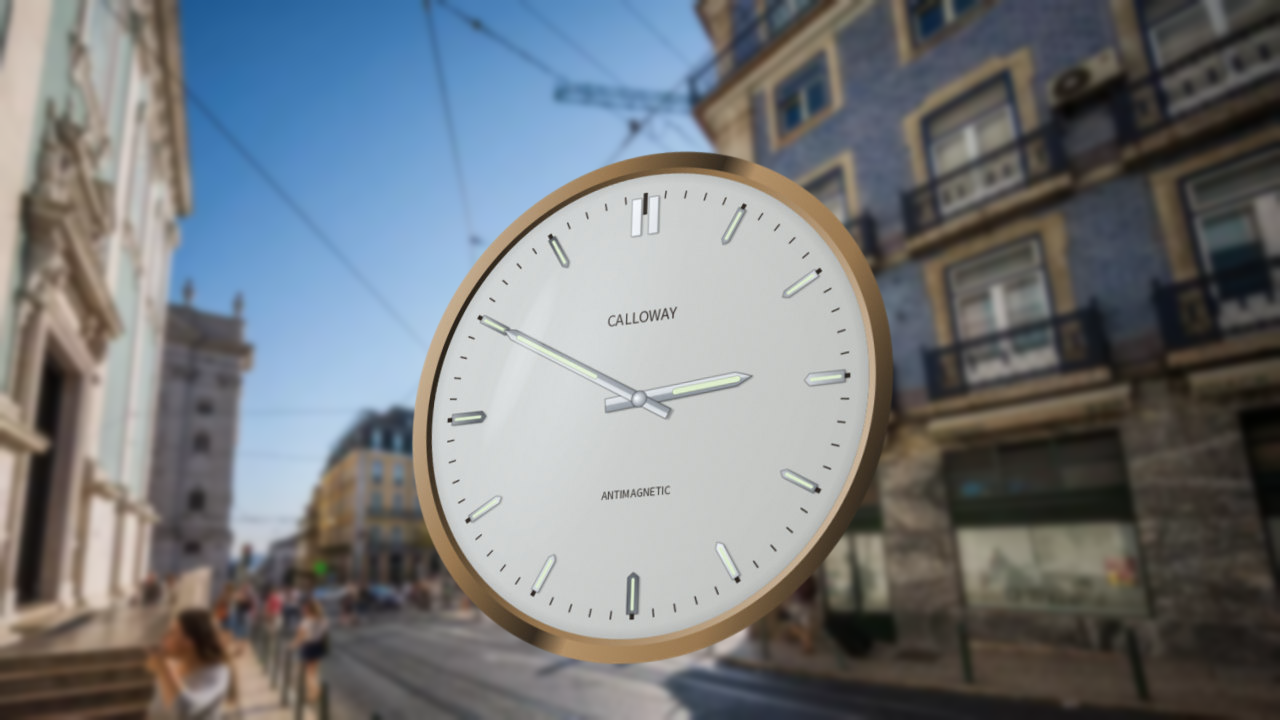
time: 2:50
